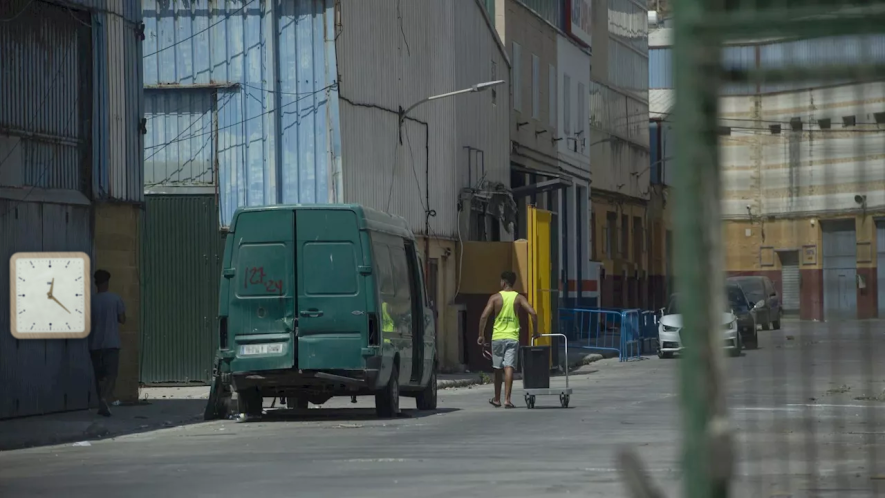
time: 12:22
